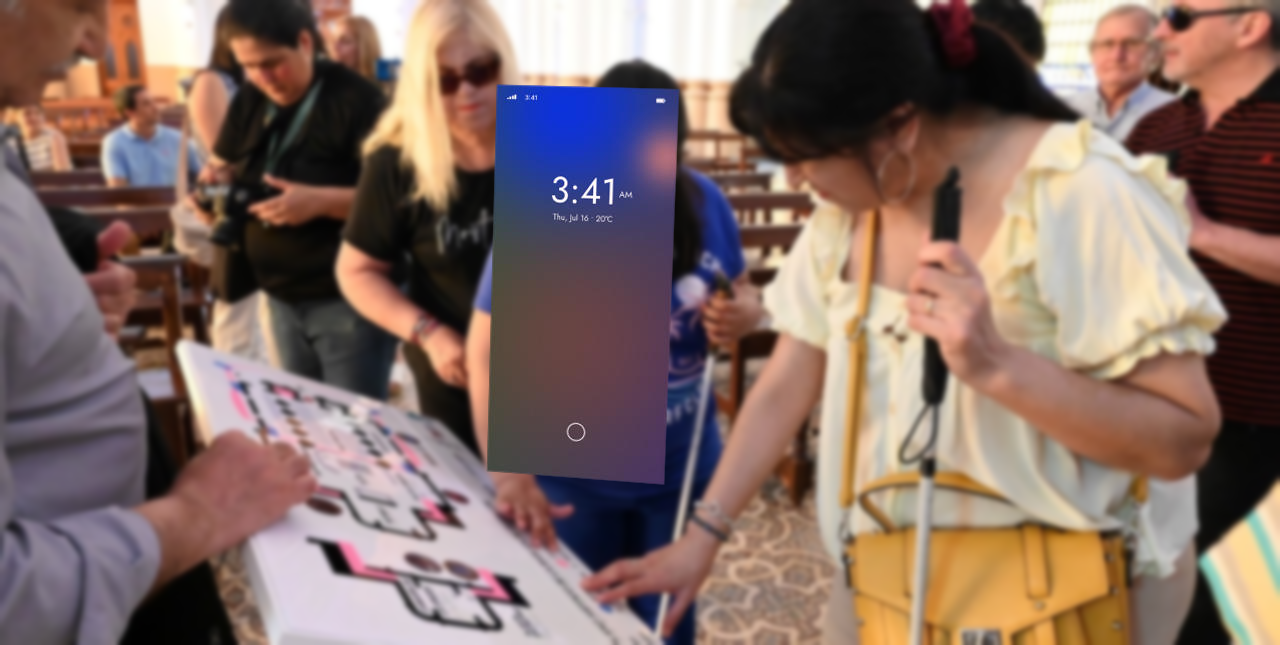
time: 3:41
